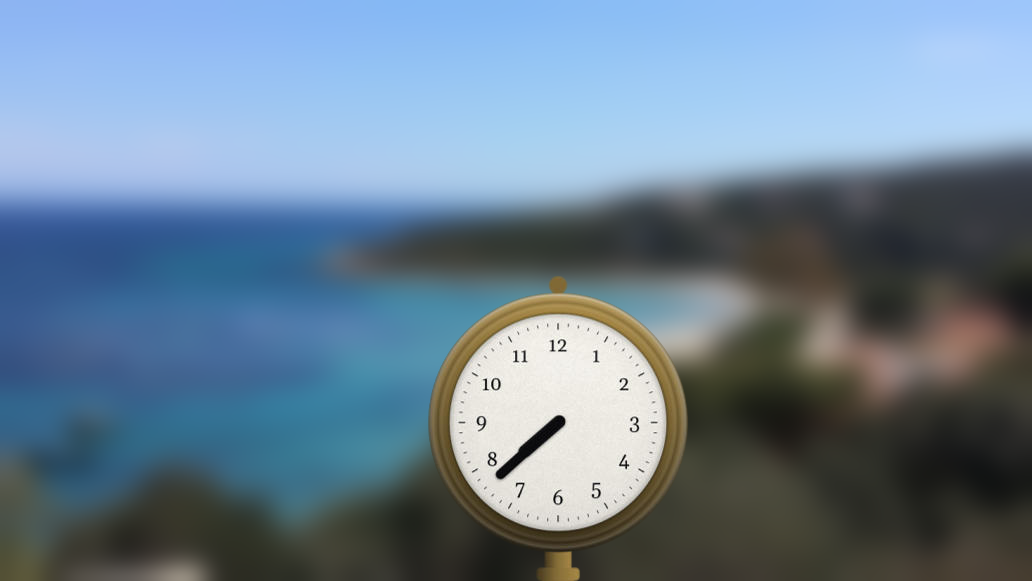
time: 7:38
